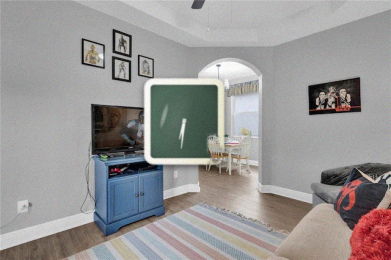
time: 6:31
